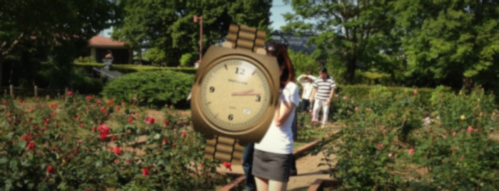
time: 2:13
